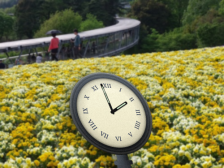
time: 1:58
